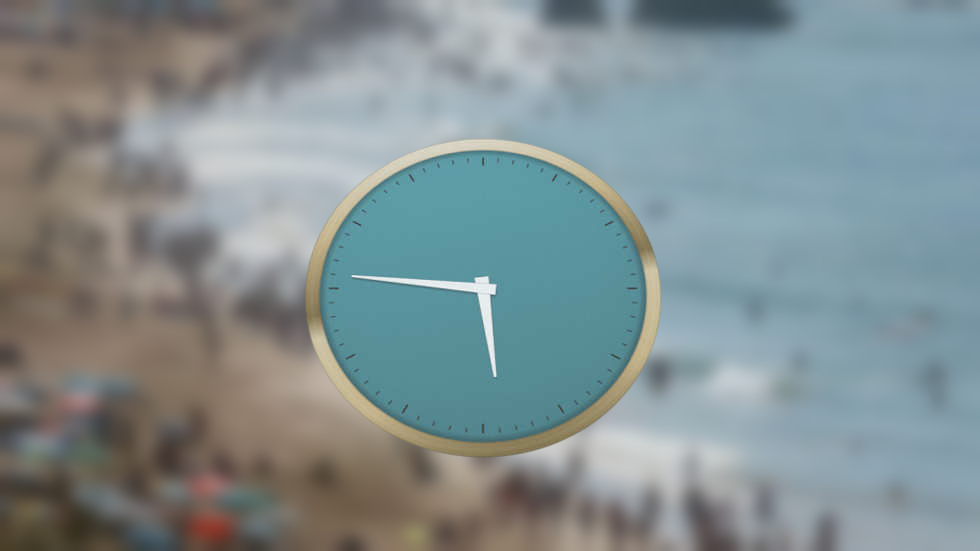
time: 5:46
